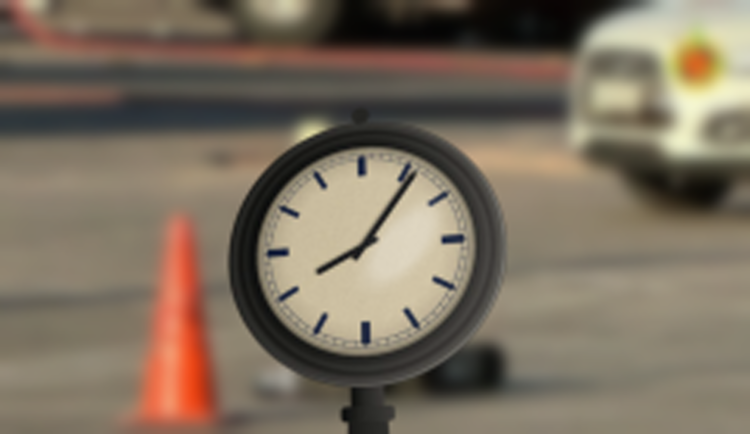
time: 8:06
